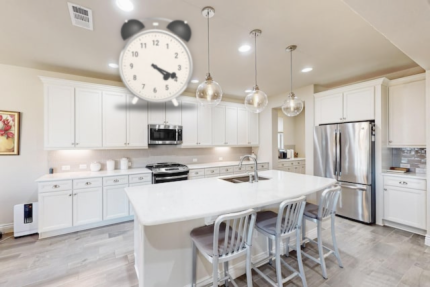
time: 4:19
